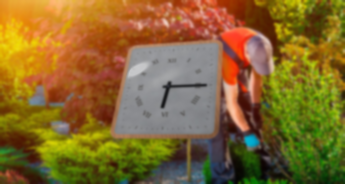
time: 6:15
